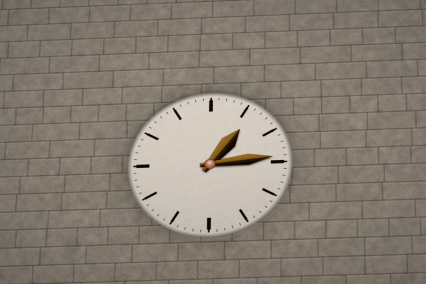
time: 1:14
